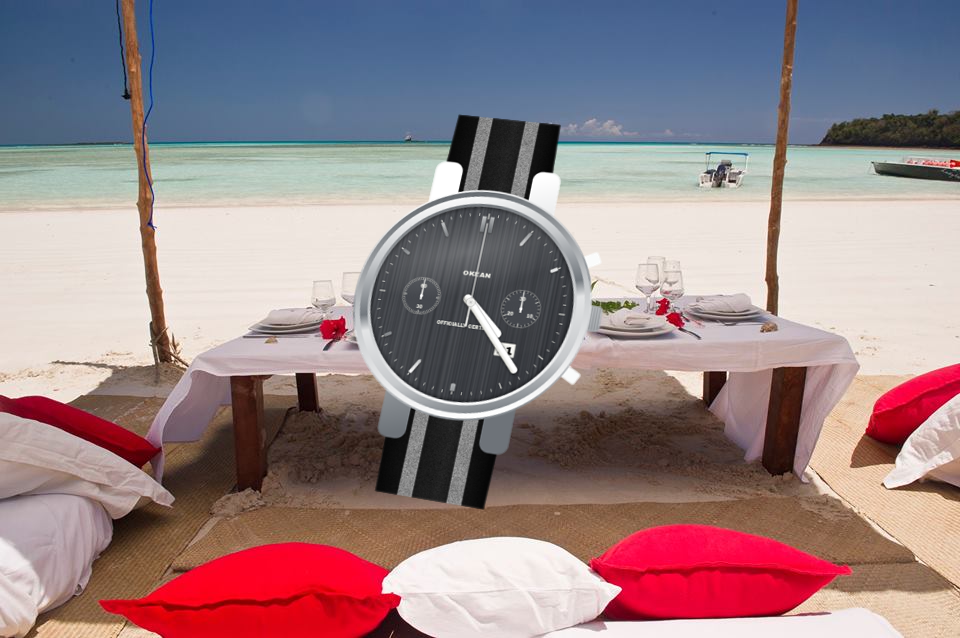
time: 4:23
